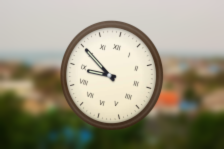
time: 8:50
